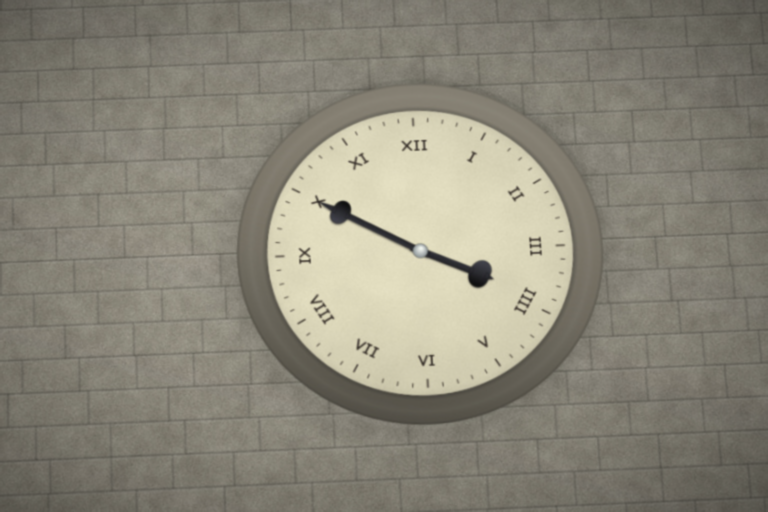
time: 3:50
